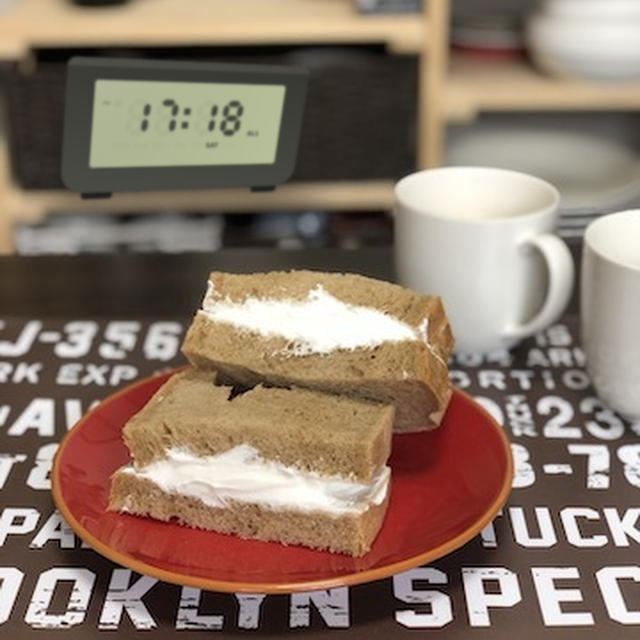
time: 17:18
